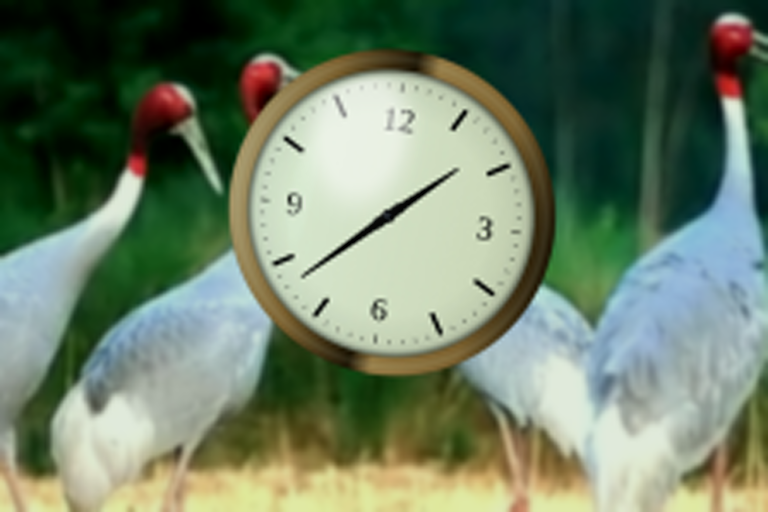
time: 1:38
